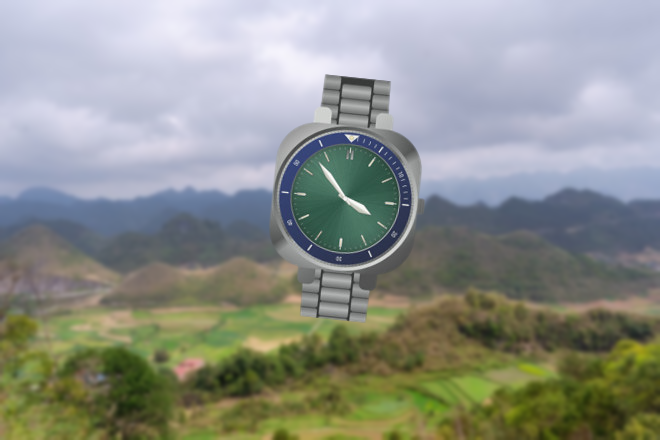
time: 3:53
